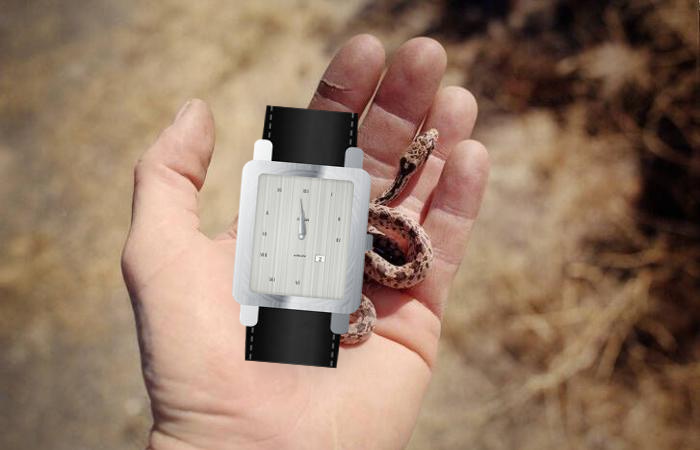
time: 11:59
